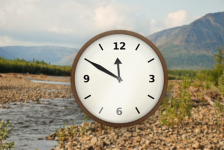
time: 11:50
